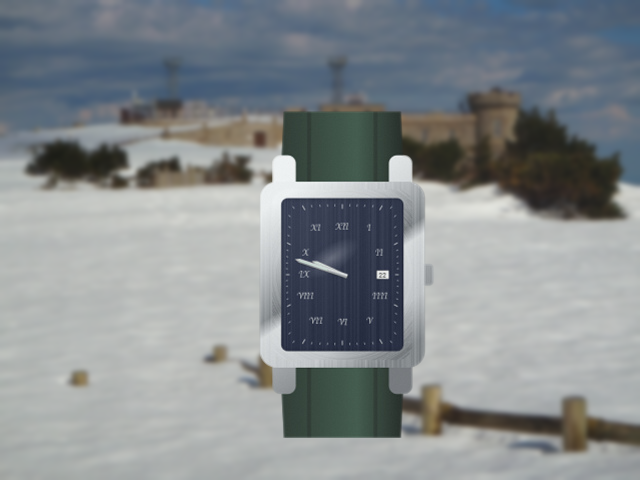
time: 9:48
